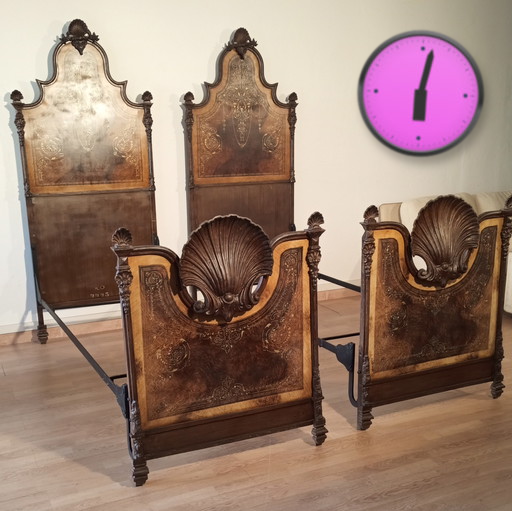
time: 6:02
